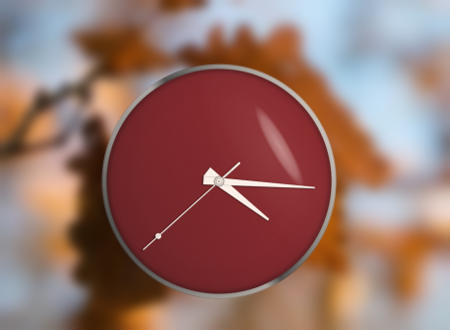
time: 4:15:38
